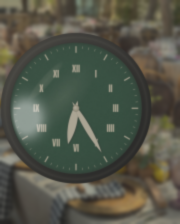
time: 6:25
